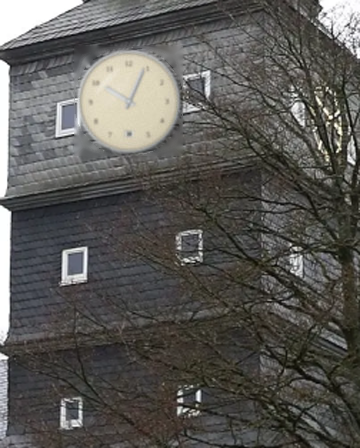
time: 10:04
